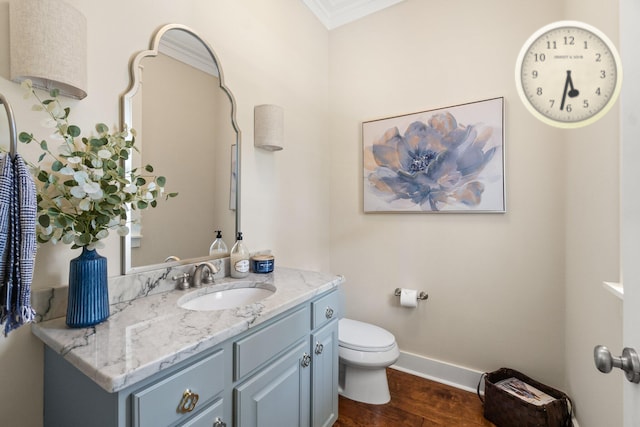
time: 5:32
